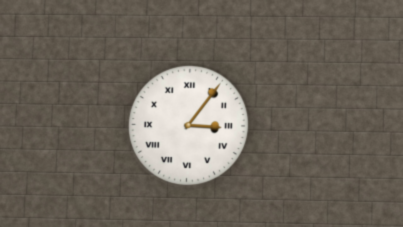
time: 3:06
